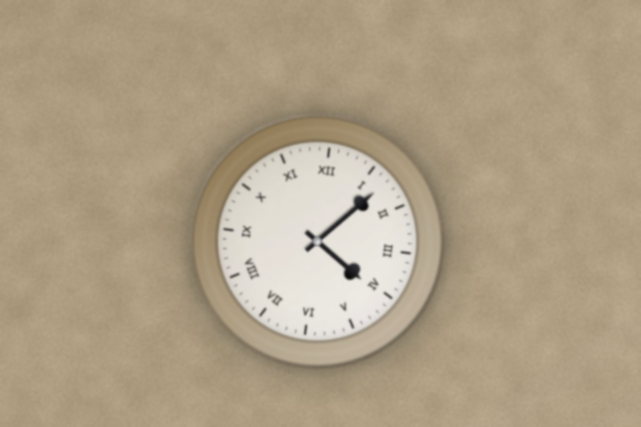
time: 4:07
